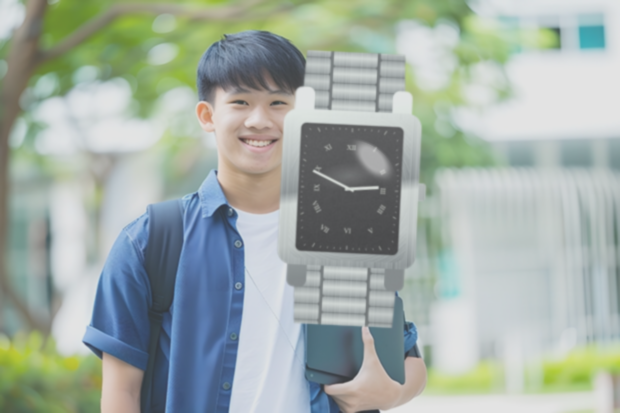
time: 2:49
